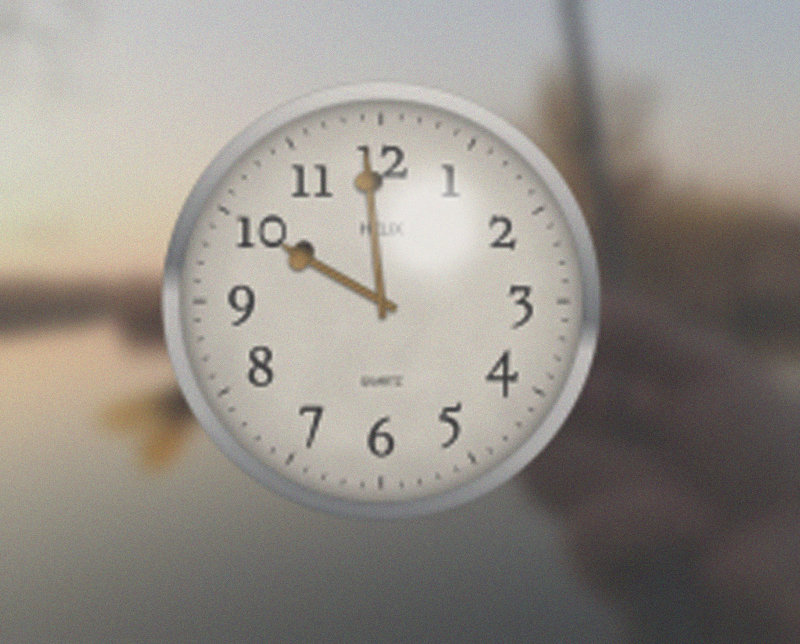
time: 9:59
